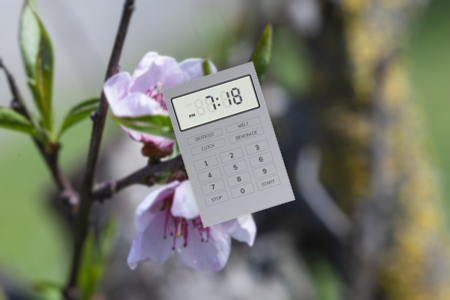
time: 7:18
